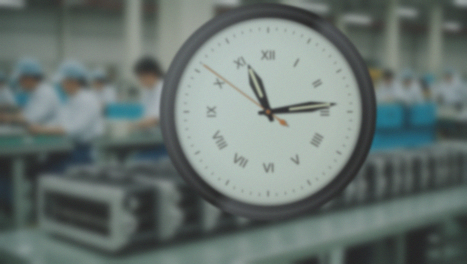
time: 11:13:51
